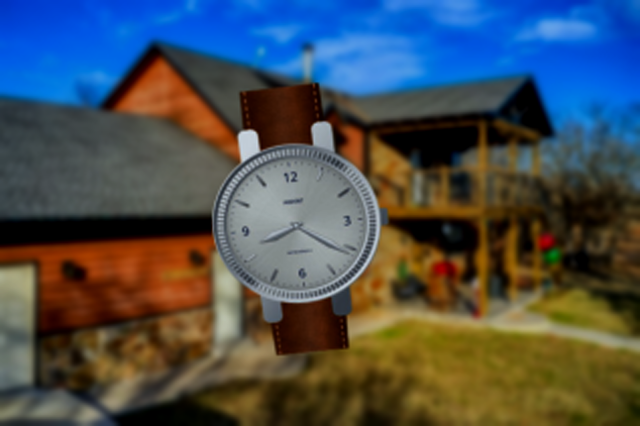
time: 8:21
